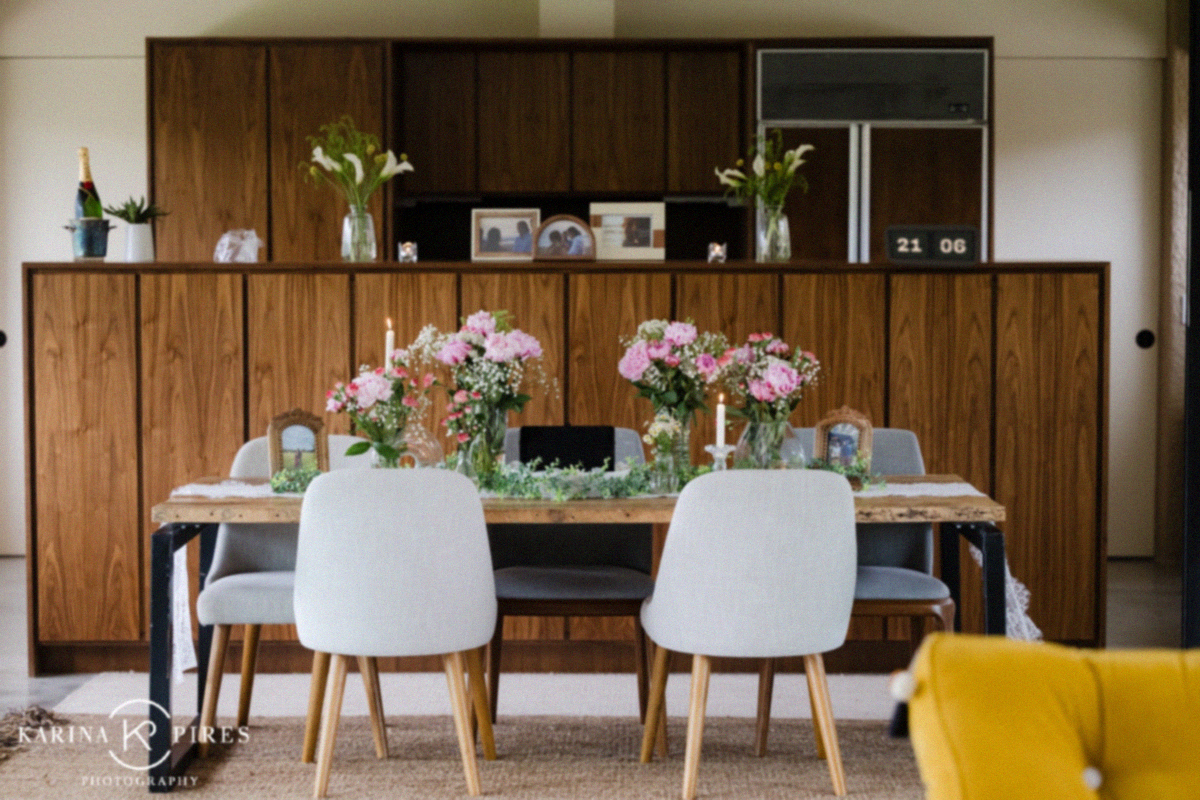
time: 21:06
